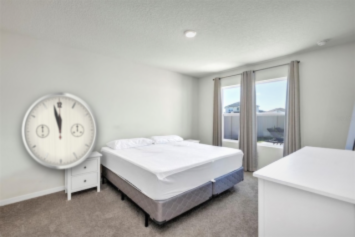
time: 11:58
